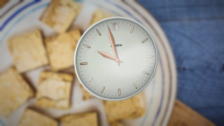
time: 9:58
